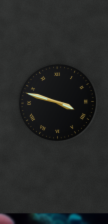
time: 3:48
